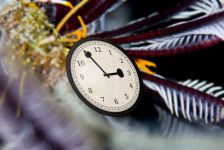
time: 2:55
